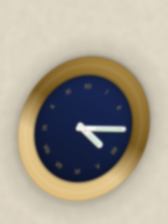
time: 4:15
